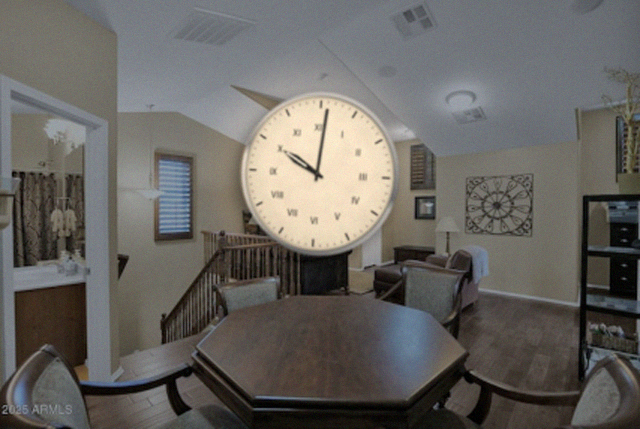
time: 10:01
